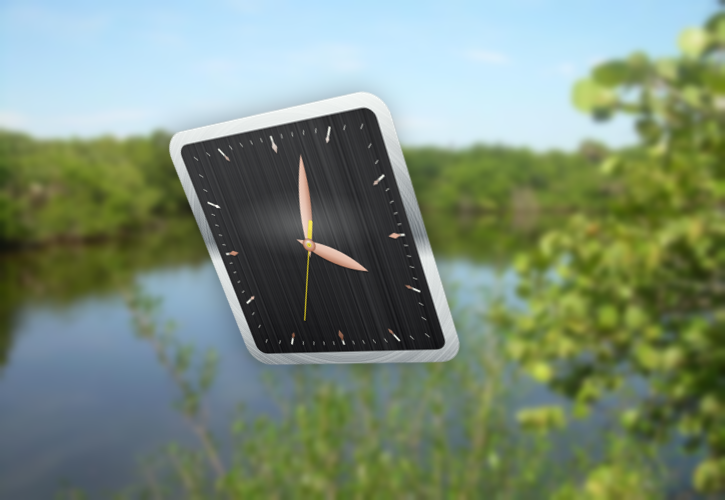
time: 4:02:34
